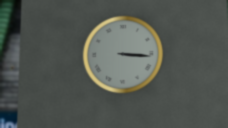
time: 3:16
